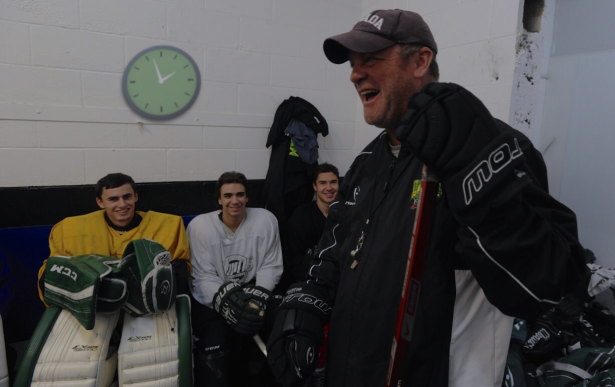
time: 1:57
